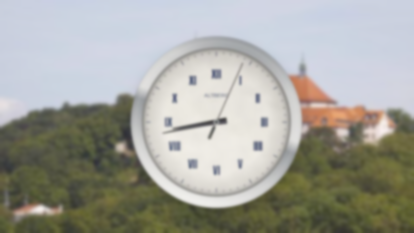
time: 8:43:04
